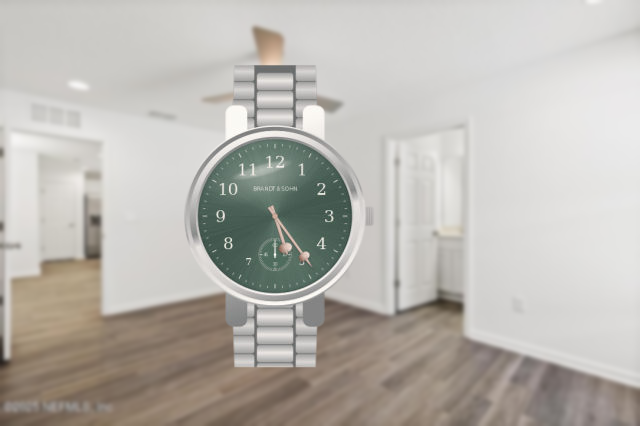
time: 5:24
